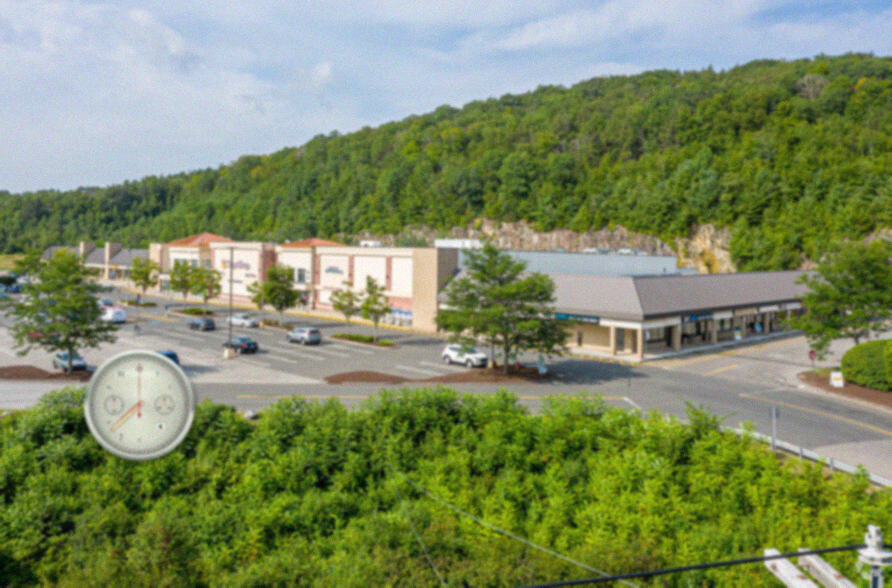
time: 7:38
